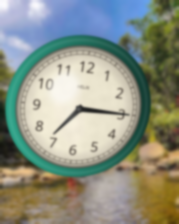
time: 7:15
